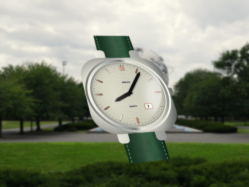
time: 8:06
